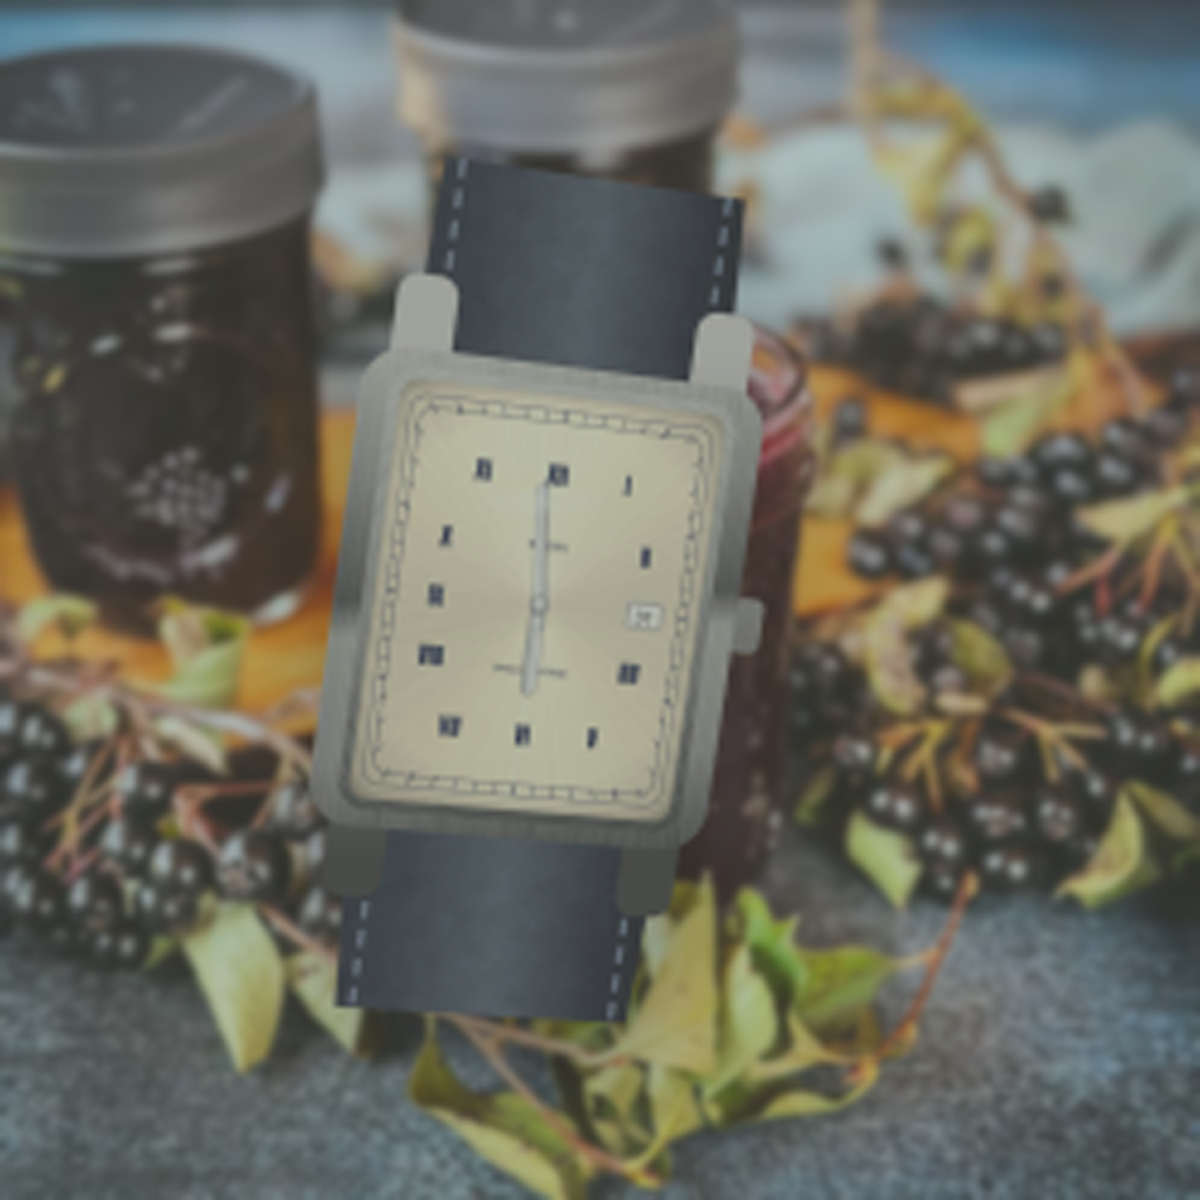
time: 5:59
